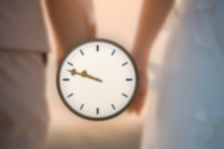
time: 9:48
